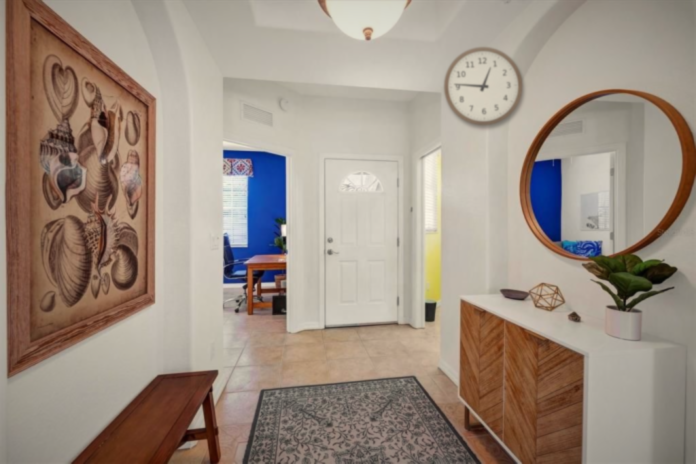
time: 12:46
